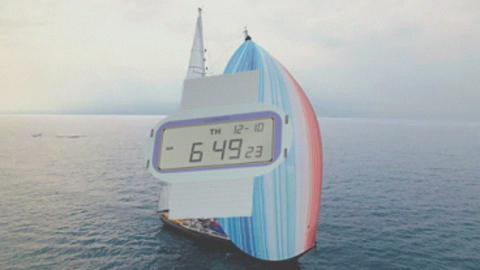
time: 6:49:23
